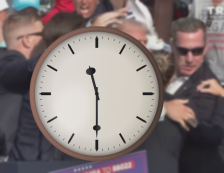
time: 11:30
